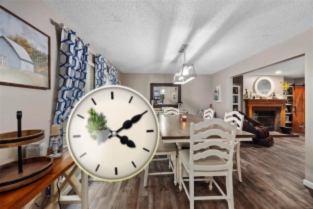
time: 4:10
